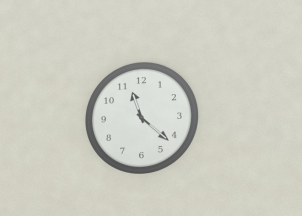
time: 11:22
